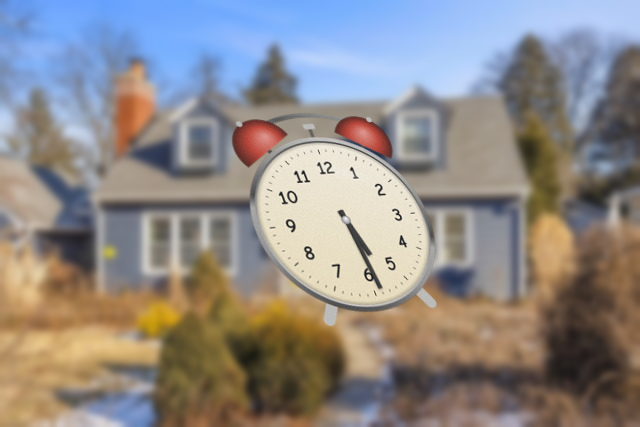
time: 5:29
